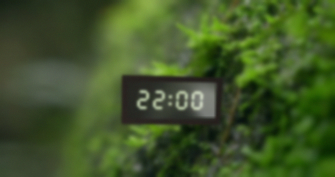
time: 22:00
